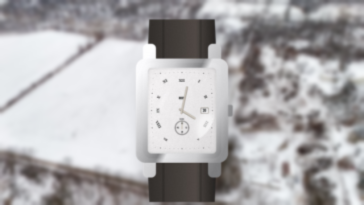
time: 4:02
